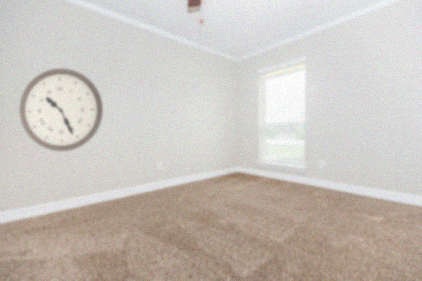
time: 10:26
